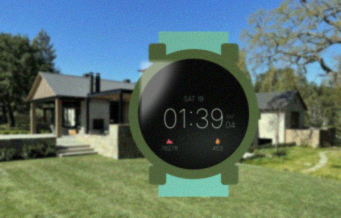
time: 1:39
